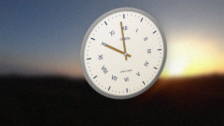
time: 9:59
